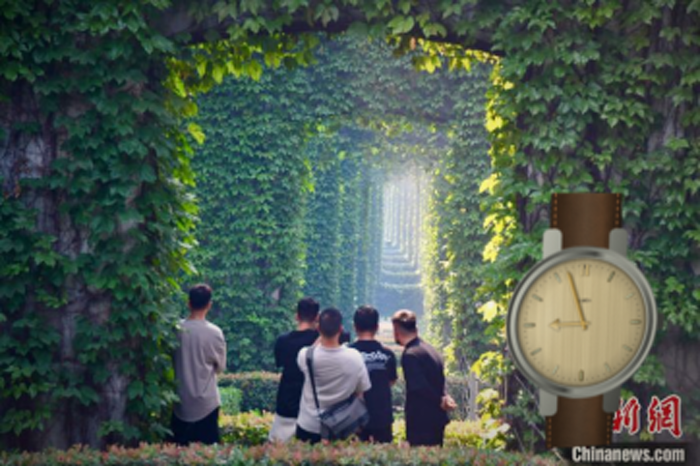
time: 8:57
